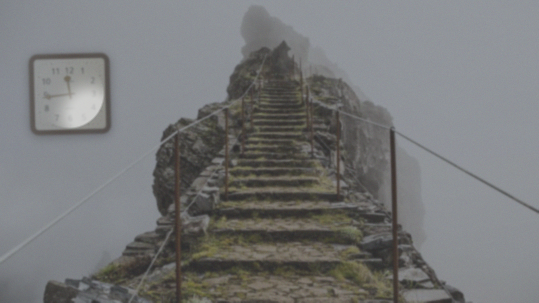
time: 11:44
